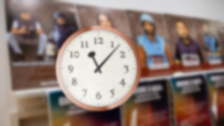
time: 11:07
